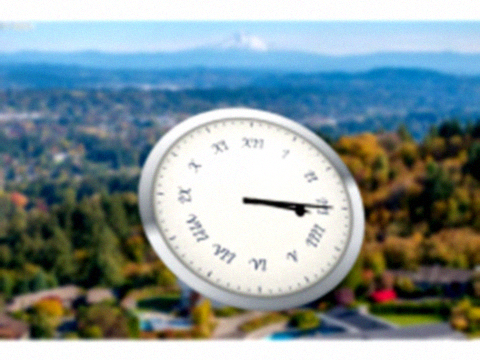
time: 3:15
